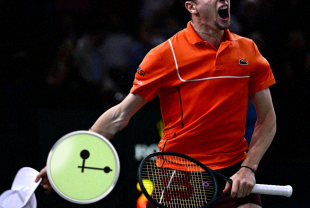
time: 12:16
